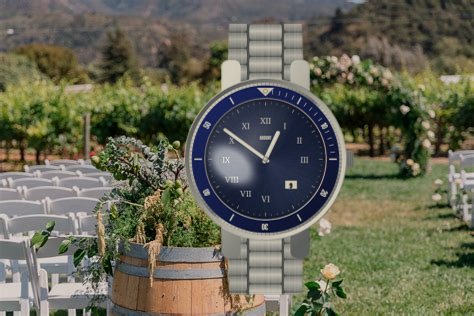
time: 12:51
